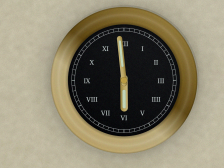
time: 5:59
